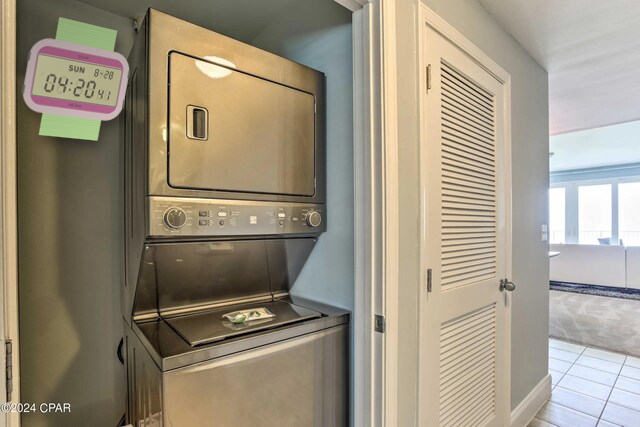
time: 4:20:41
